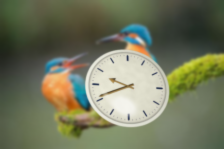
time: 9:41
